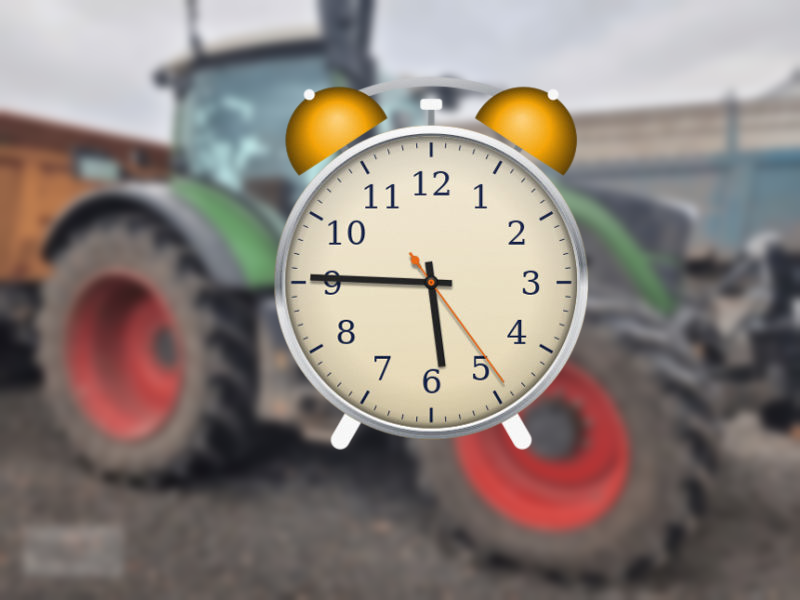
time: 5:45:24
